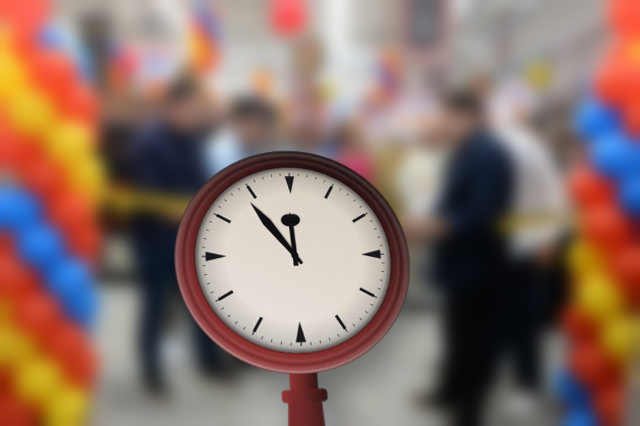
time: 11:54
